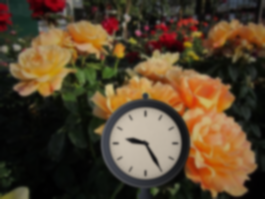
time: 9:25
